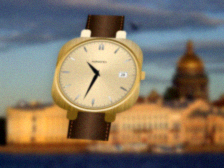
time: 10:33
